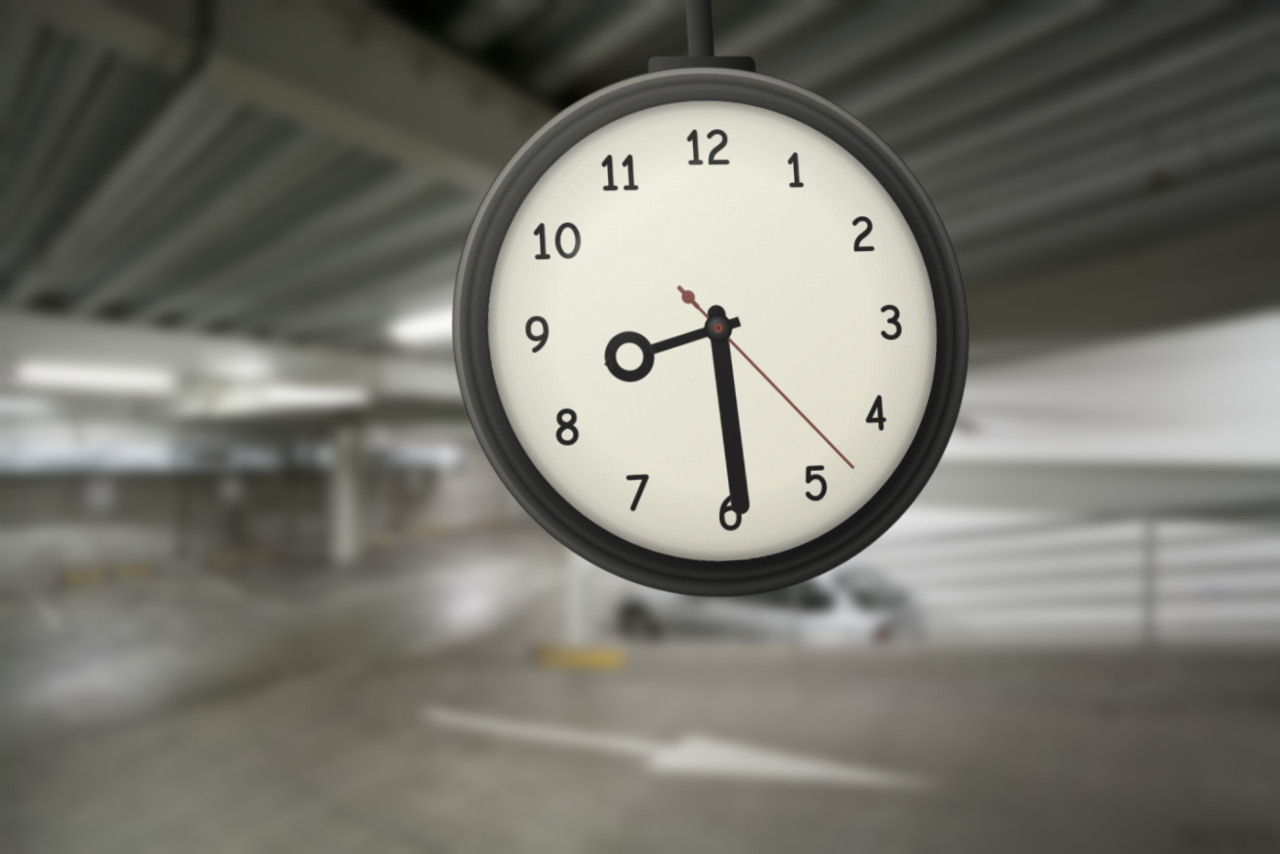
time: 8:29:23
